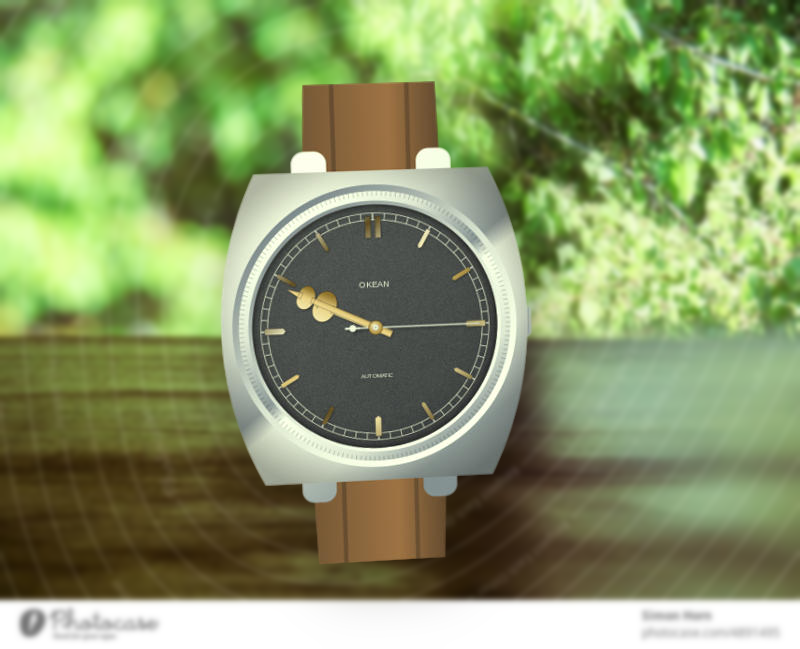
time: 9:49:15
